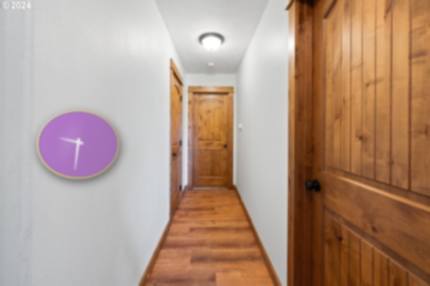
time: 9:31
